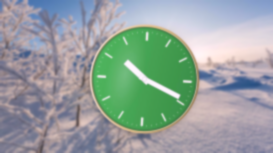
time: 10:19
